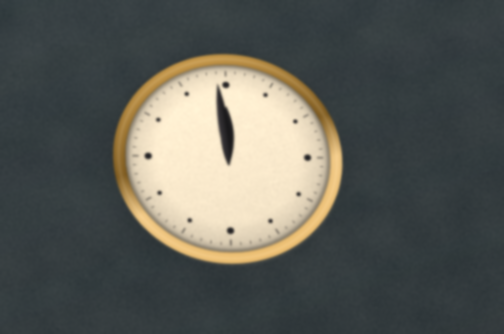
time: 11:59
